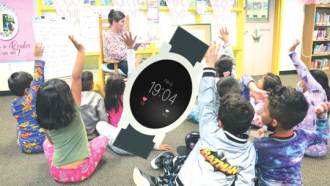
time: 19:04
